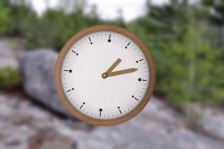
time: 1:12
